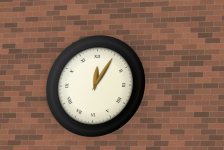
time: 12:05
